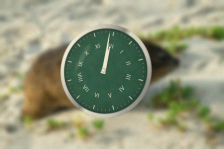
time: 11:59
